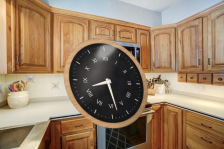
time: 8:28
